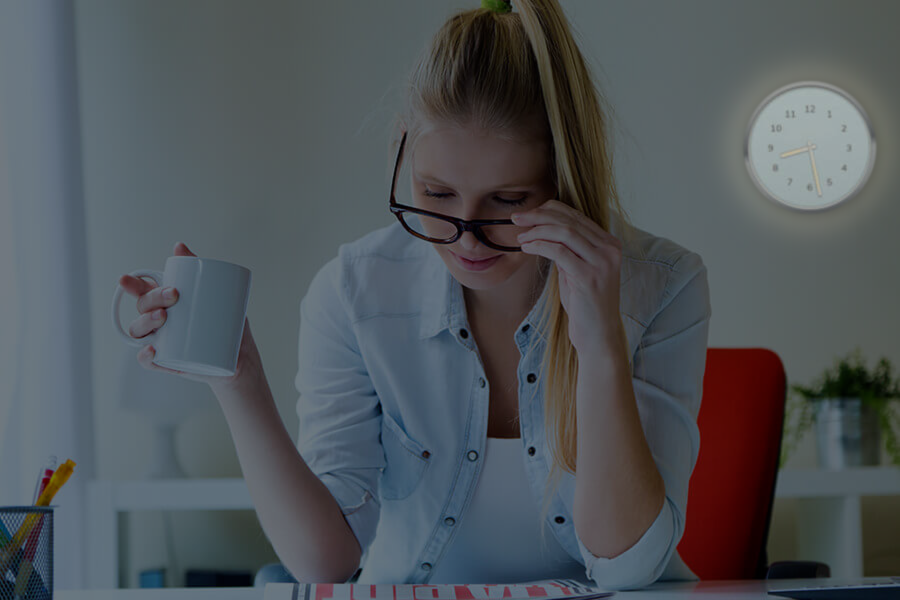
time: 8:28
